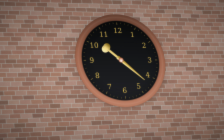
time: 10:22
